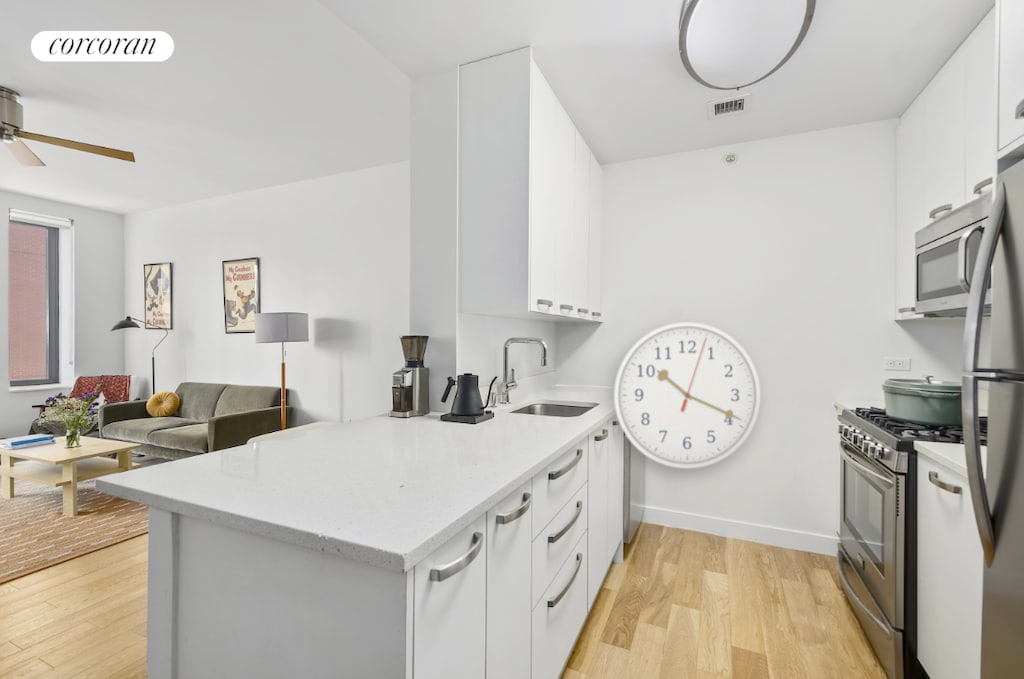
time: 10:19:03
